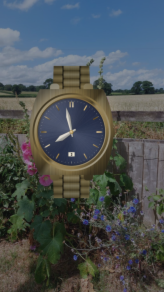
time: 7:58
